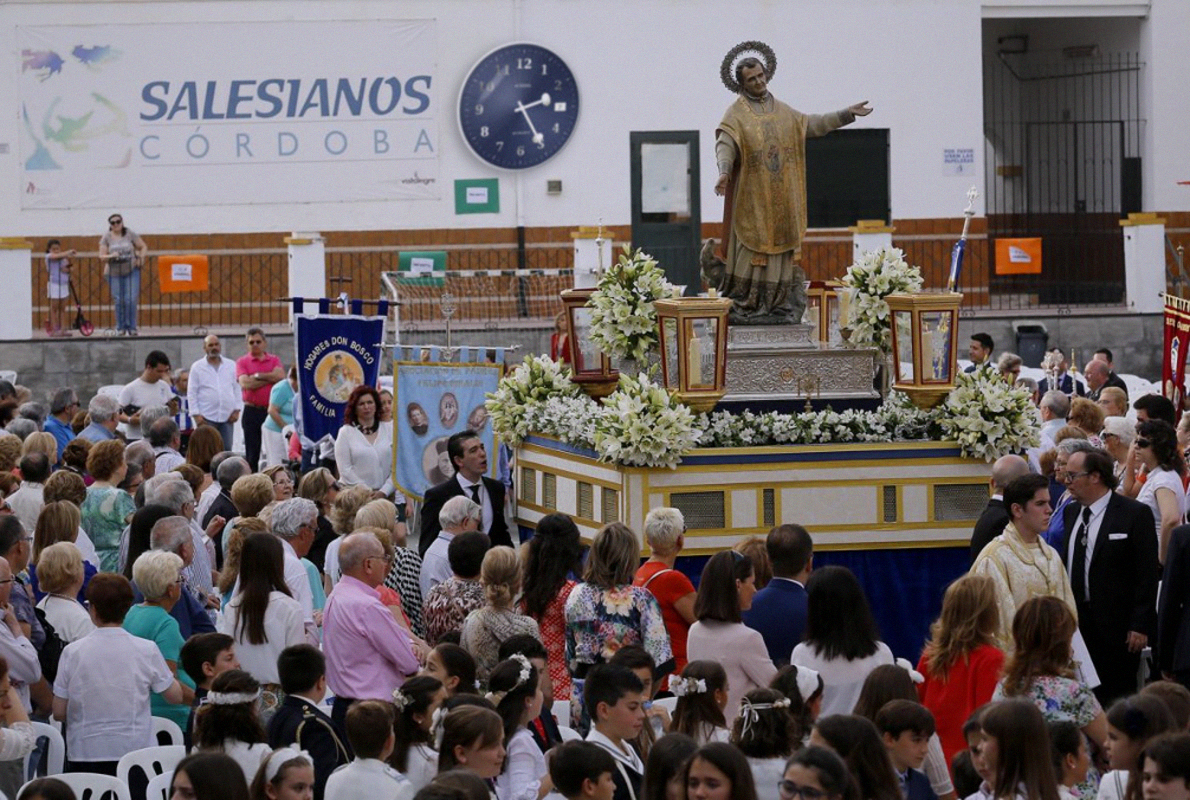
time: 2:25
